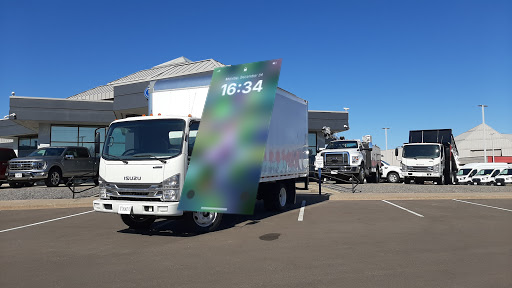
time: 16:34
